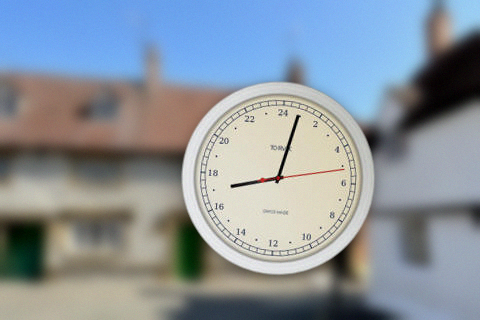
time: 17:02:13
